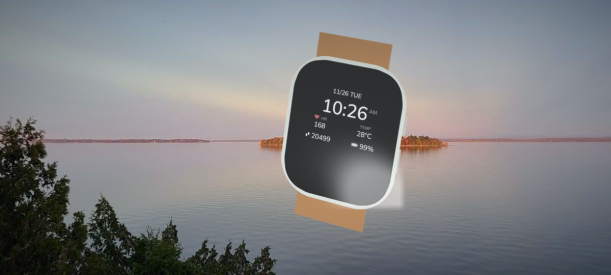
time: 10:26
